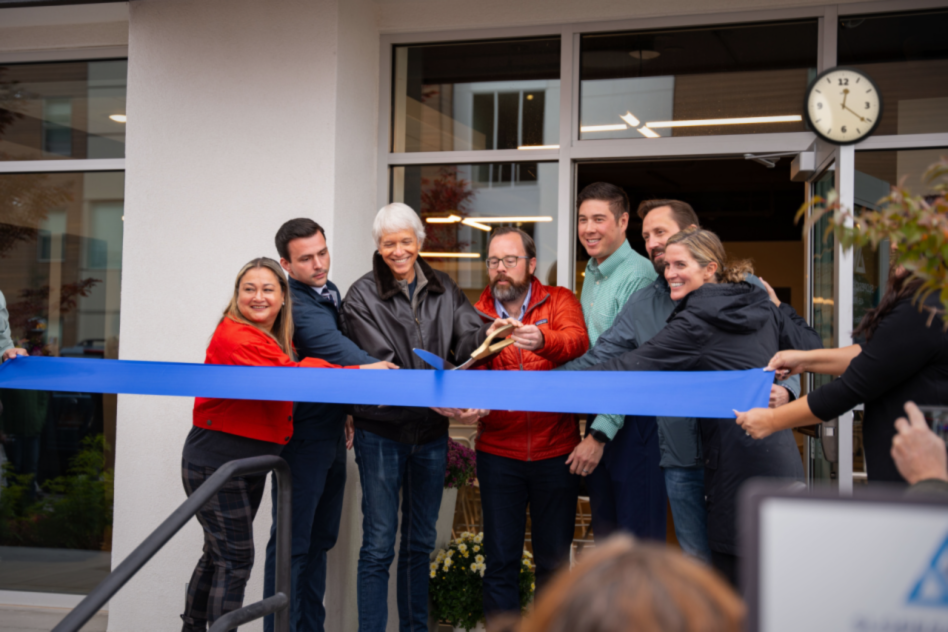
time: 12:21
